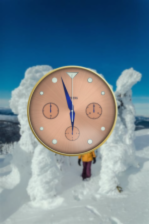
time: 5:57
